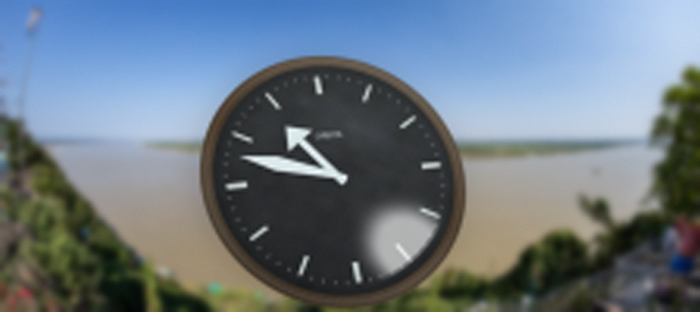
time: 10:48
